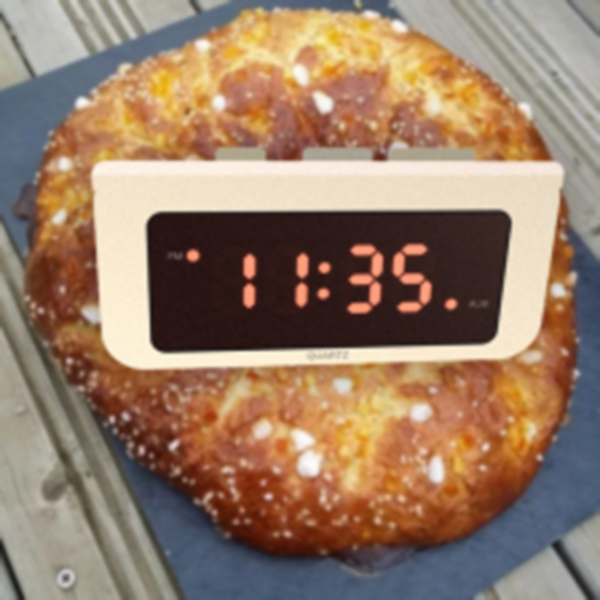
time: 11:35
